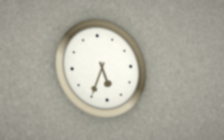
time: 5:35
